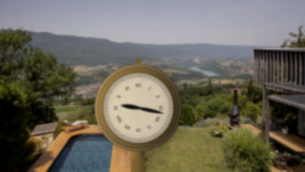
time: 9:17
